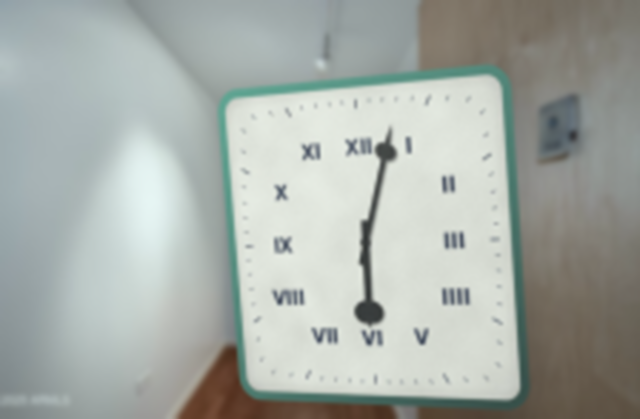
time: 6:03
